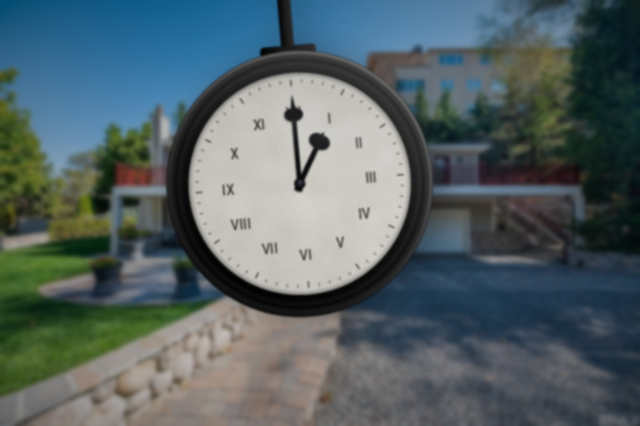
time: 1:00
